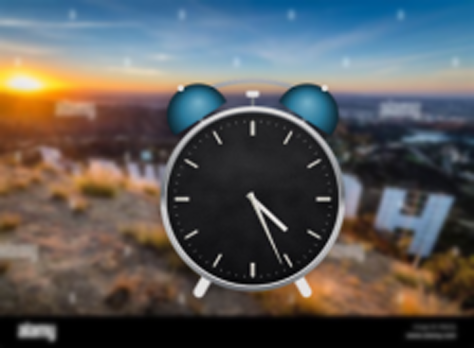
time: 4:26
